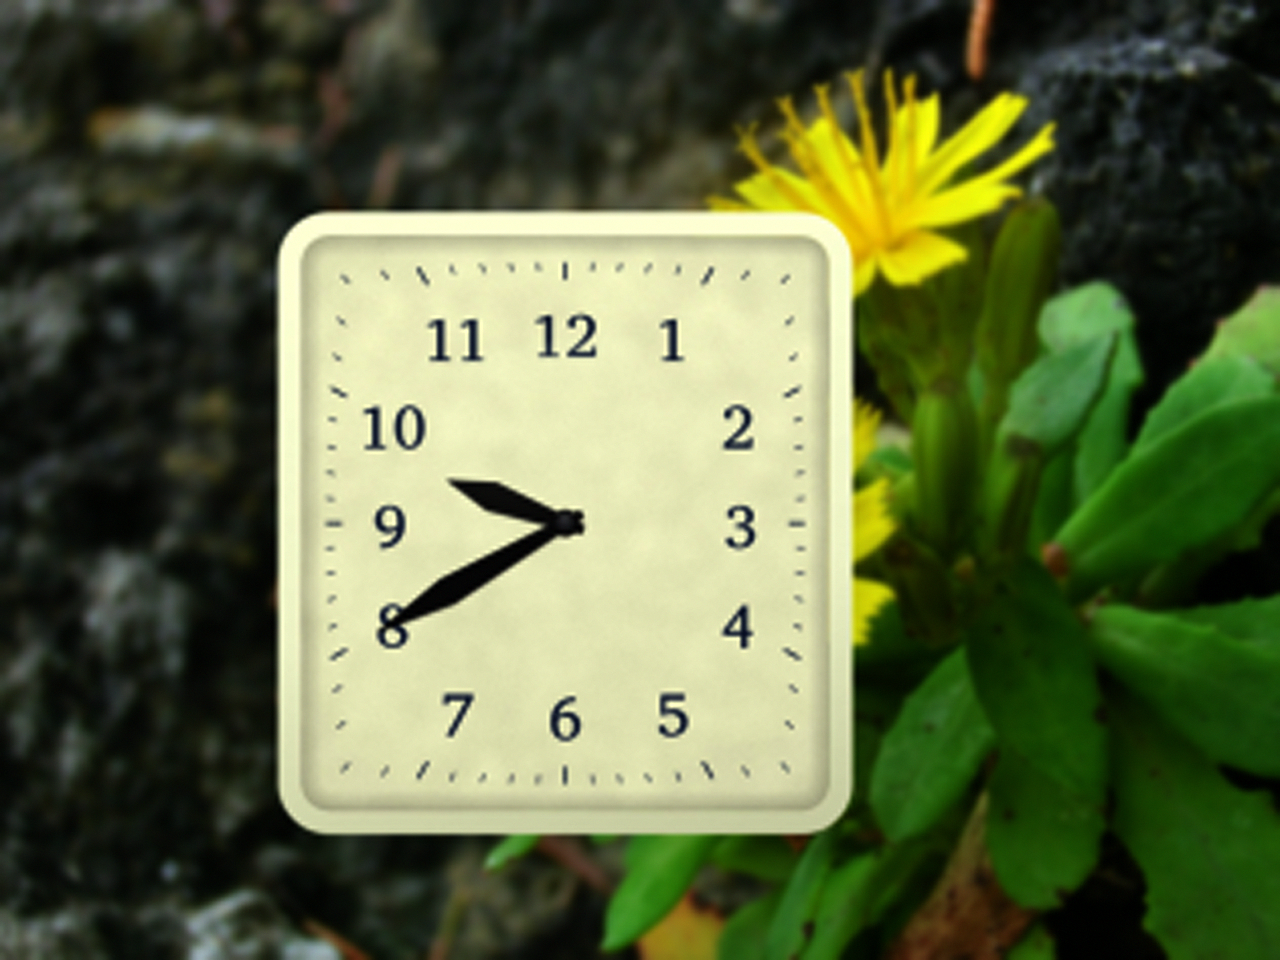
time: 9:40
